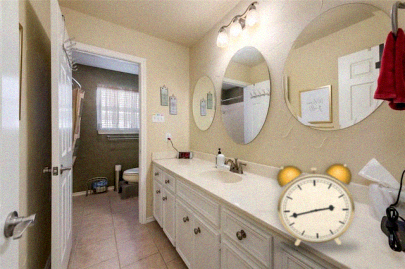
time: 2:43
